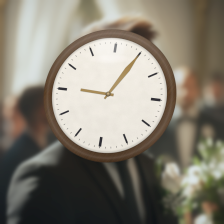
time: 9:05
